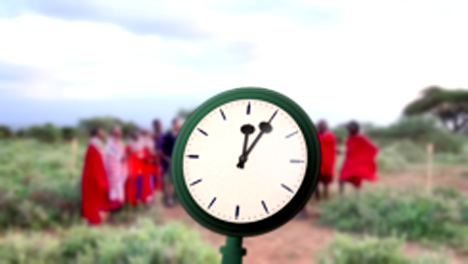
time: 12:05
